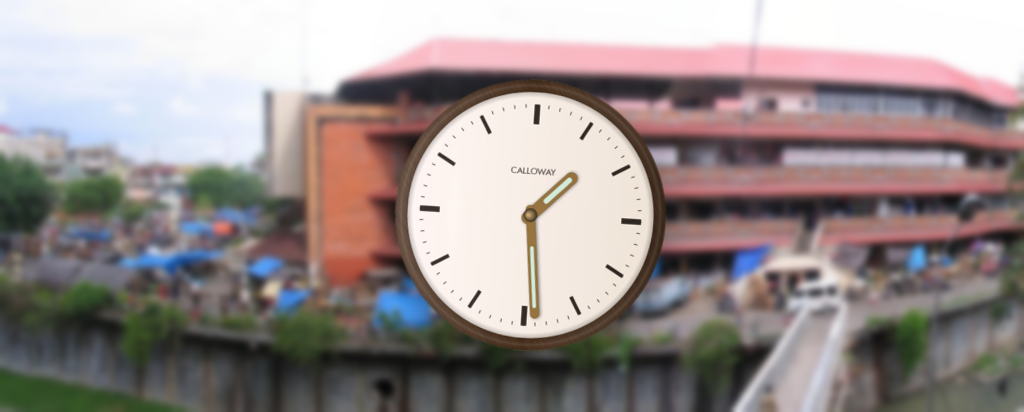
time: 1:29
